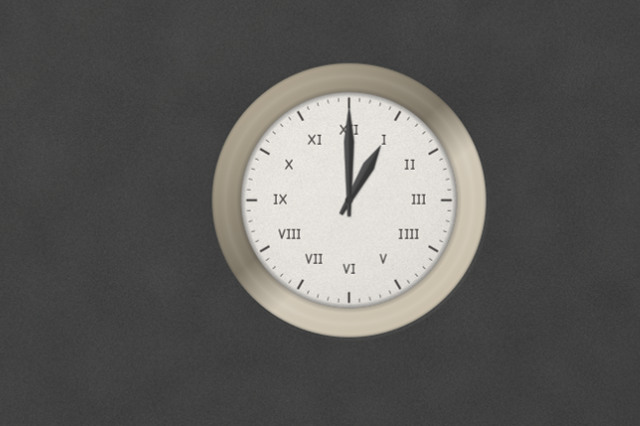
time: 1:00
